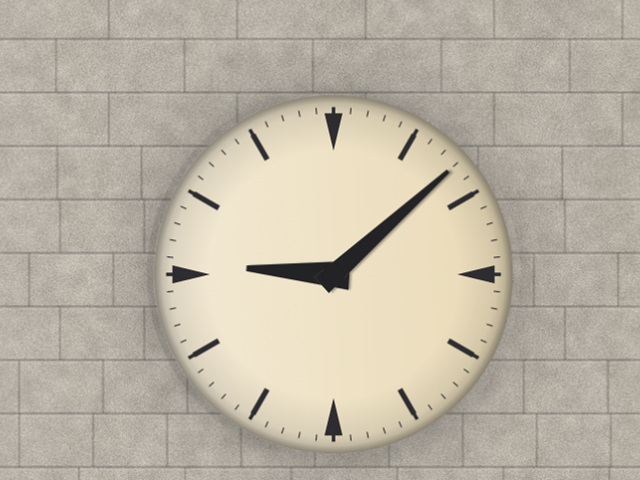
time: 9:08
